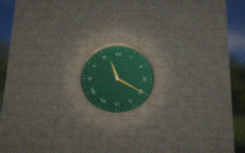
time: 11:20
